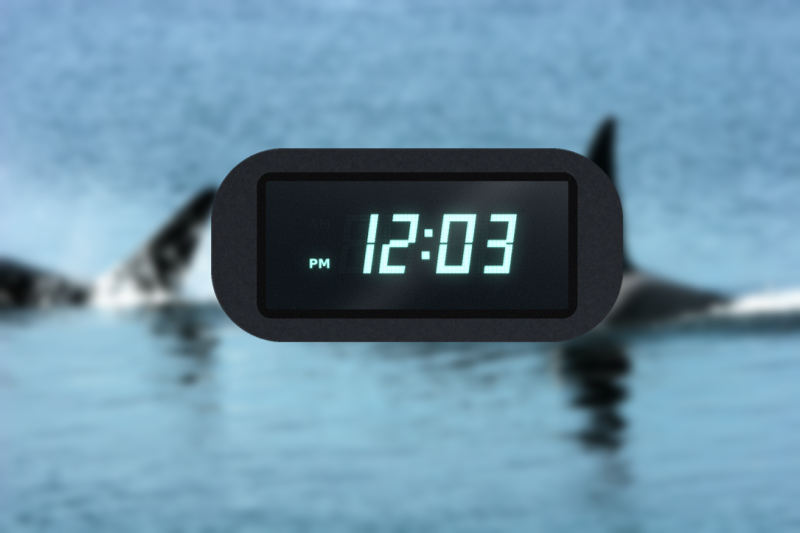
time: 12:03
